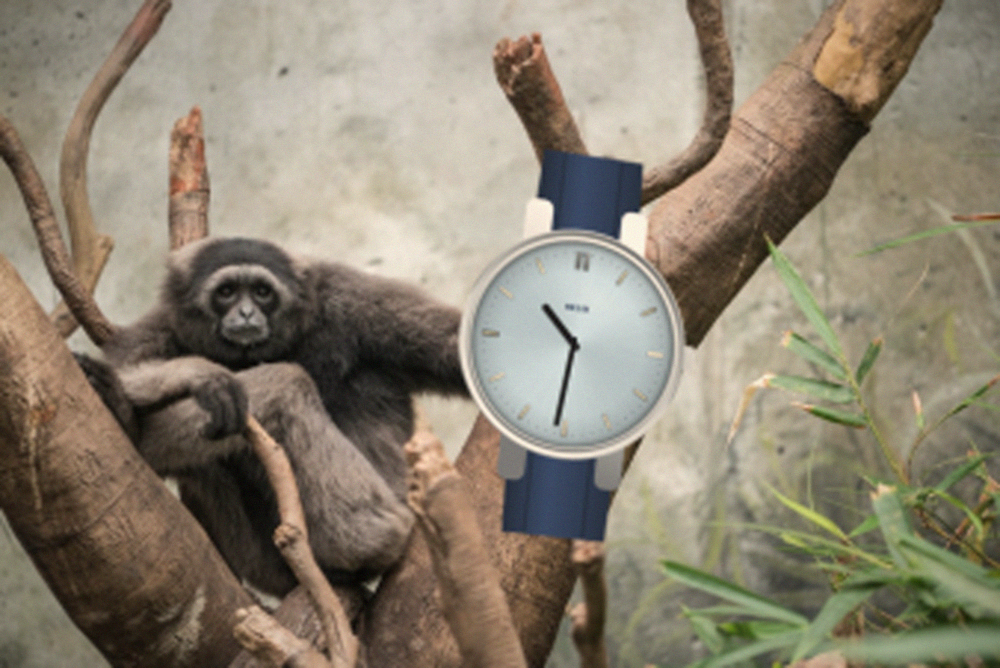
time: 10:31
